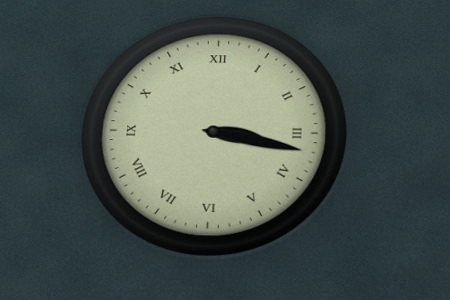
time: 3:17
